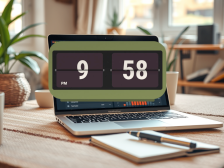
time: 9:58
